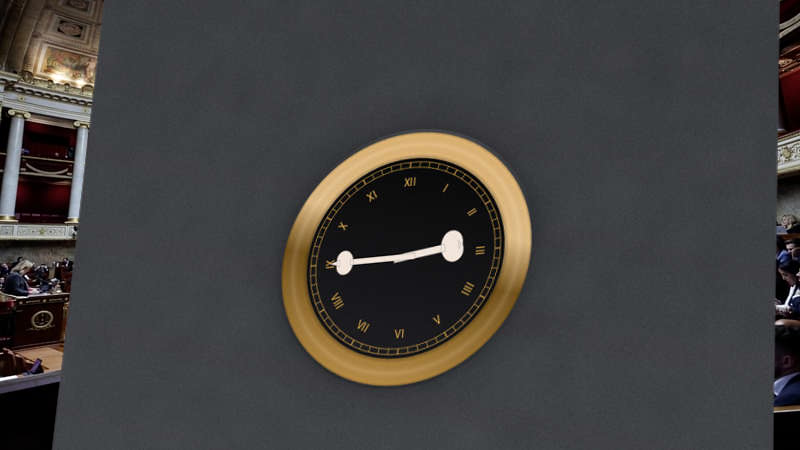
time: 2:45
